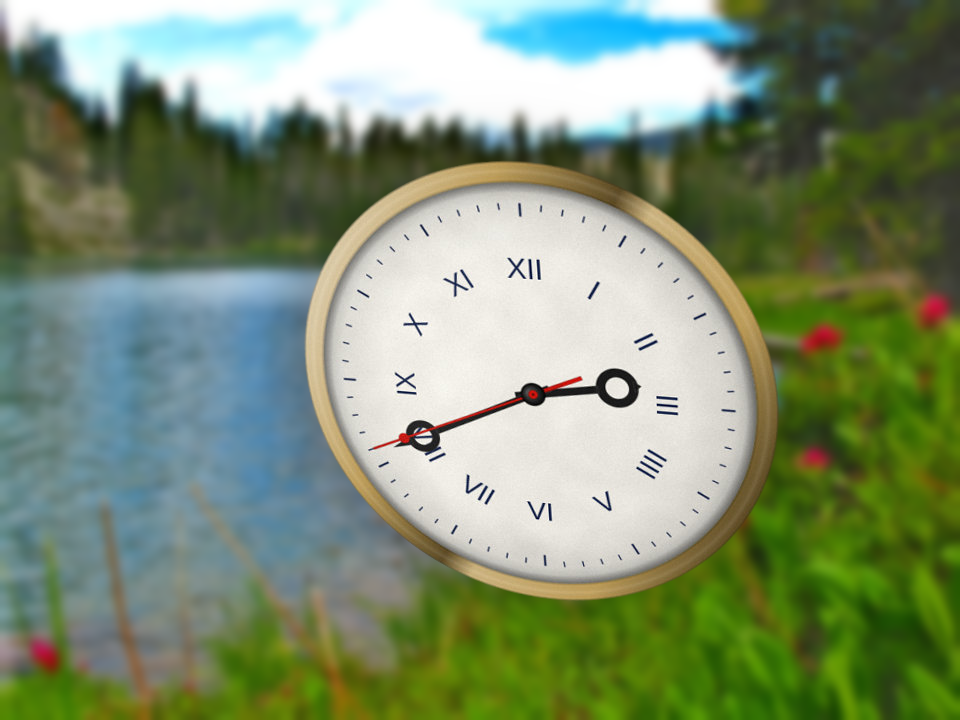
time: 2:40:41
